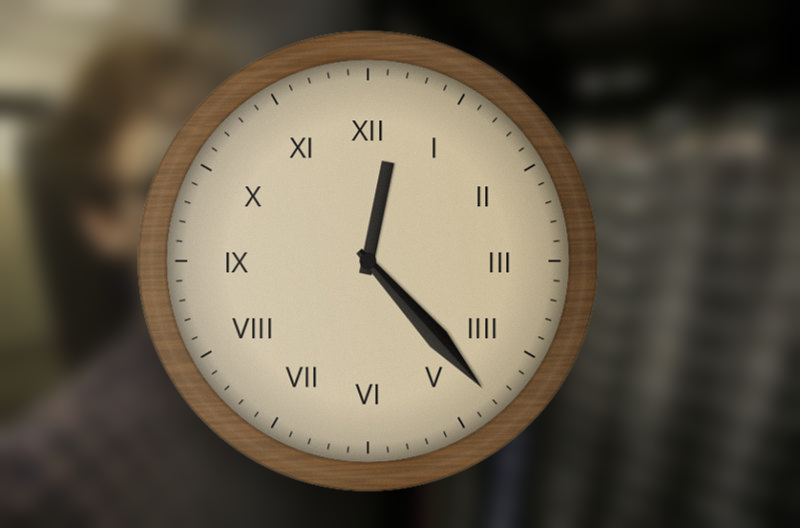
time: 12:23
